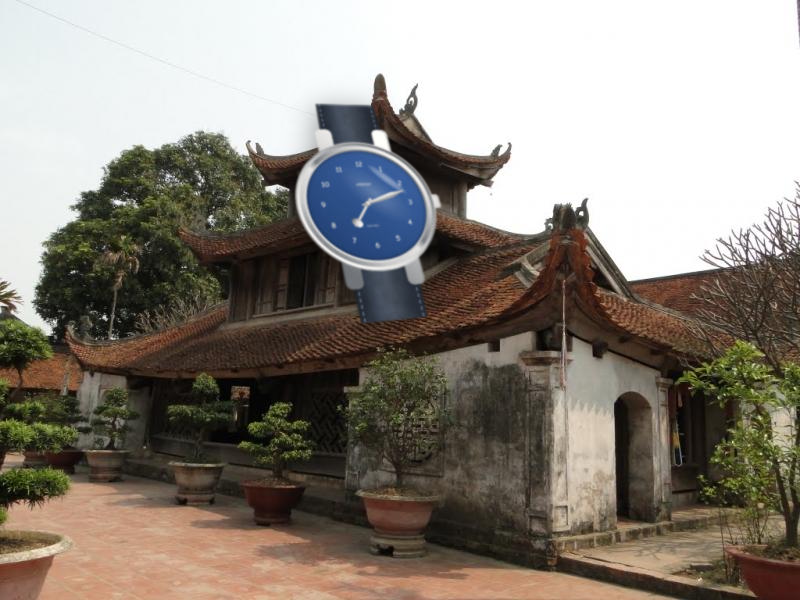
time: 7:12
